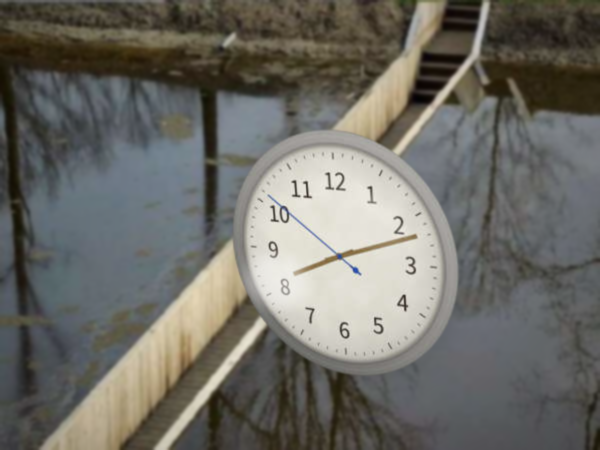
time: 8:11:51
